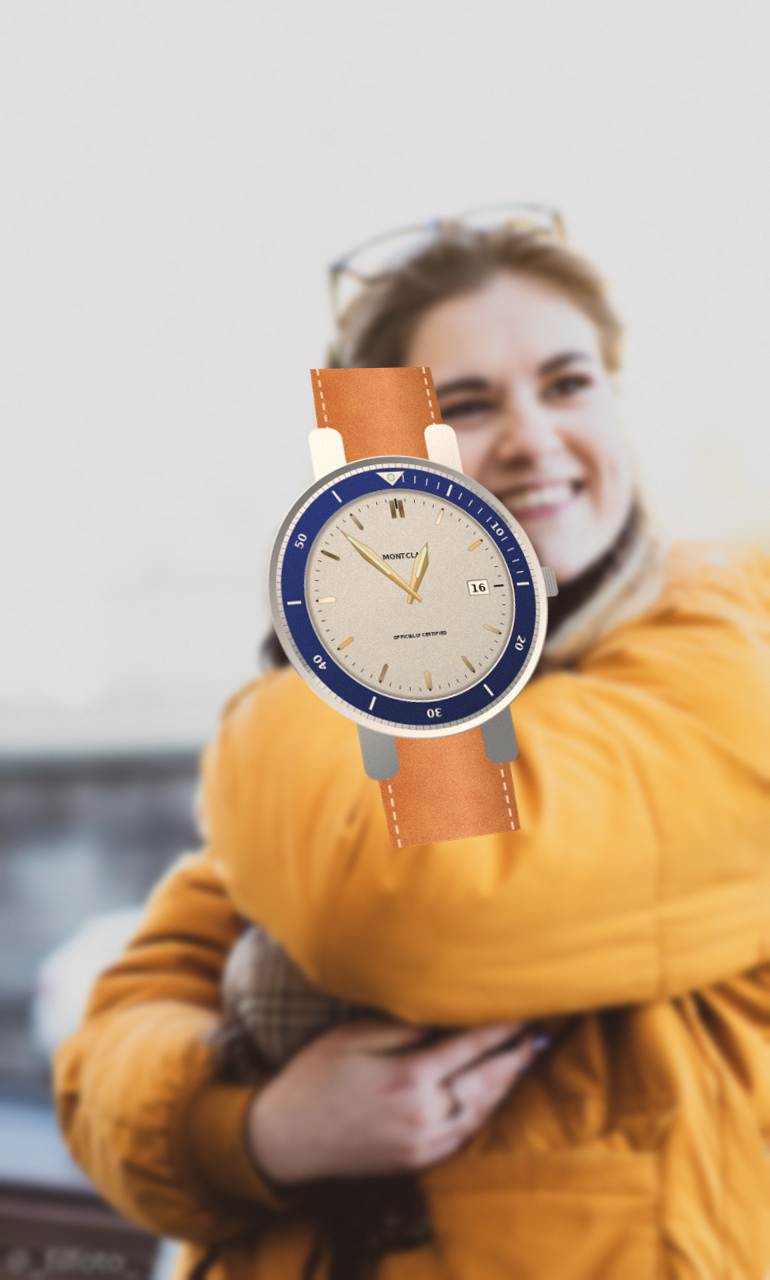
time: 12:53
